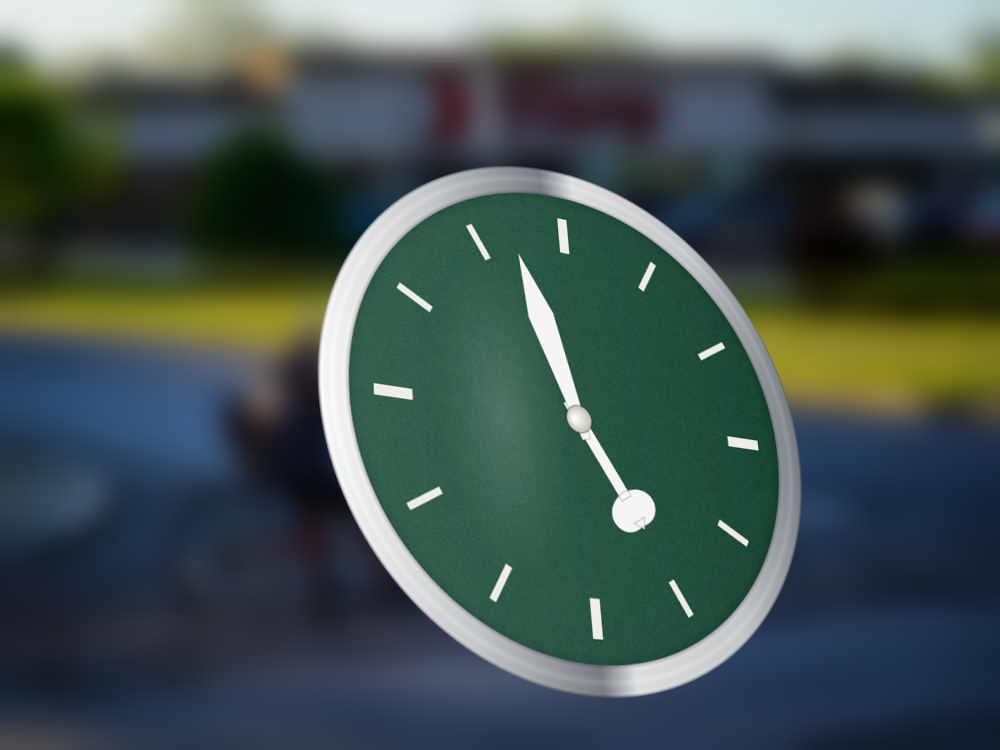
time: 4:57
